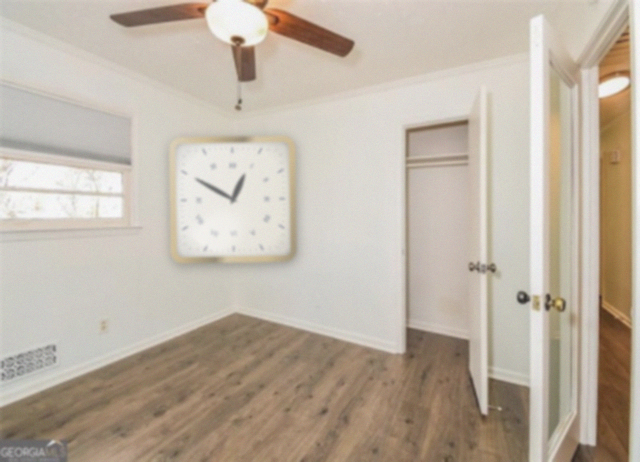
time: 12:50
